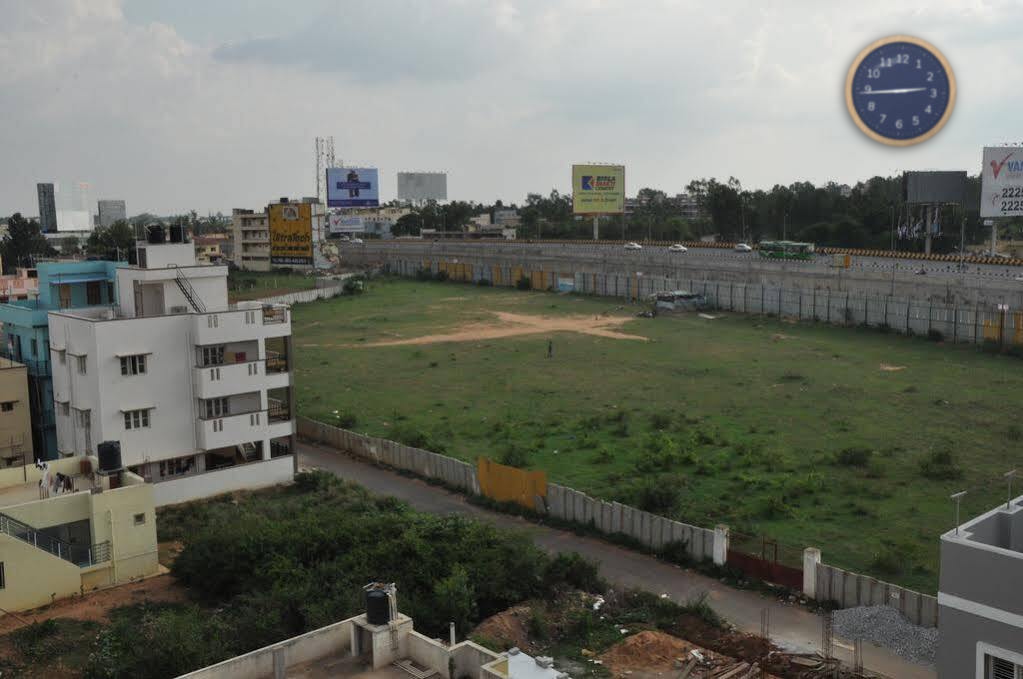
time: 2:44
